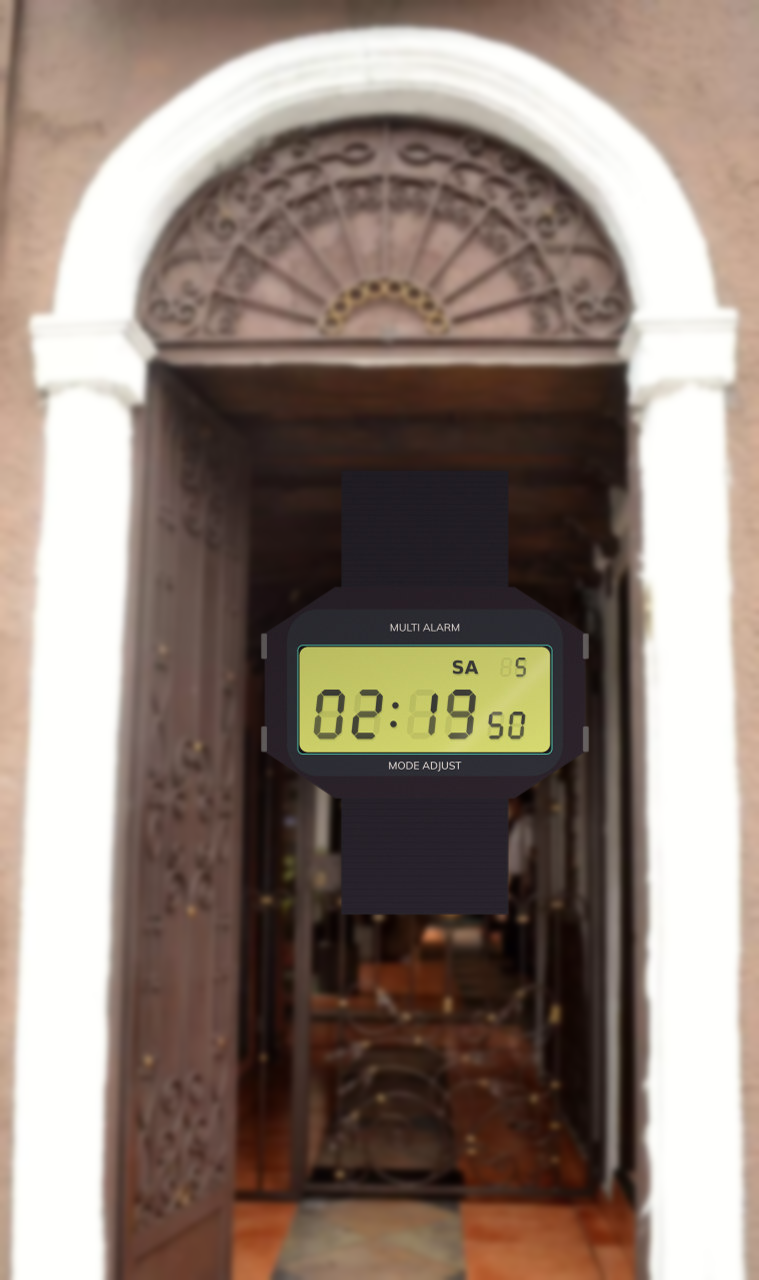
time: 2:19:50
